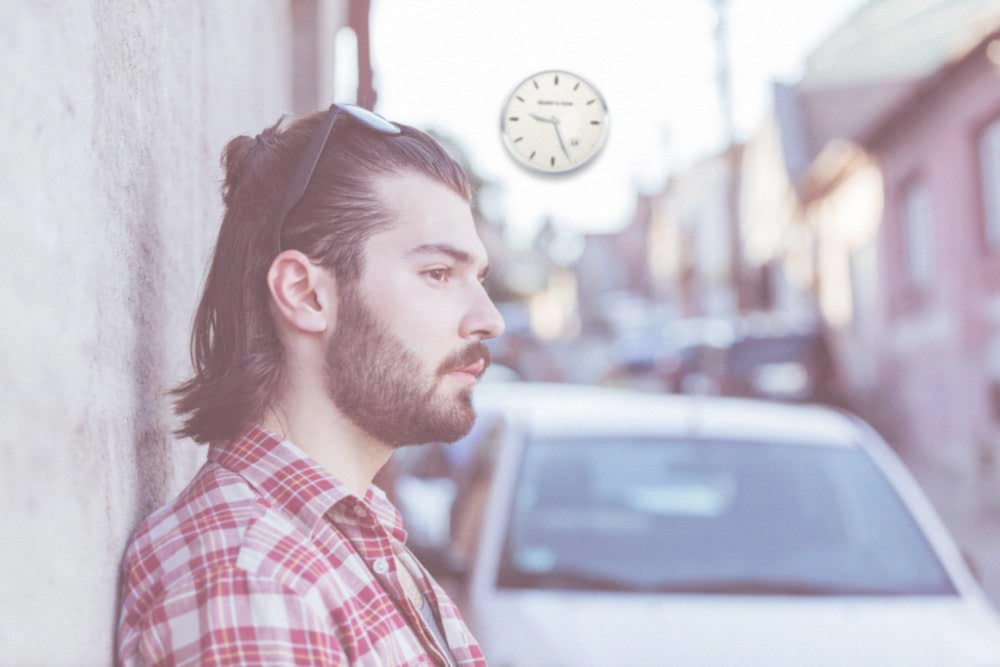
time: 9:26
